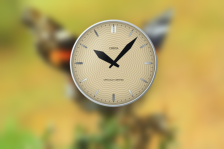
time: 10:07
